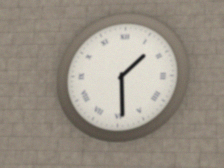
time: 1:29
